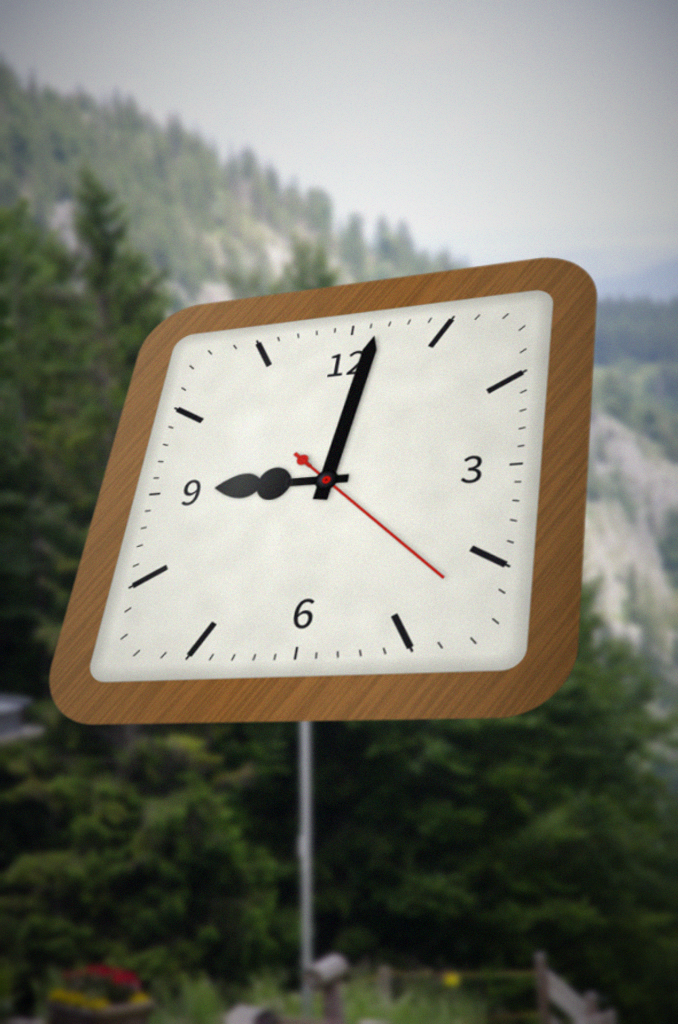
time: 9:01:22
